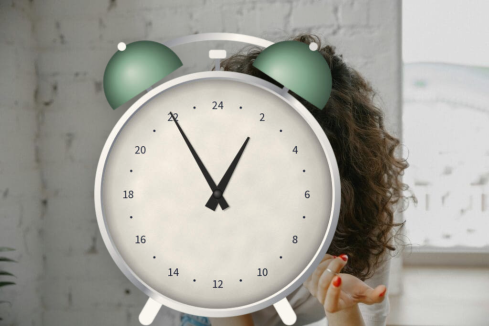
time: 1:55
